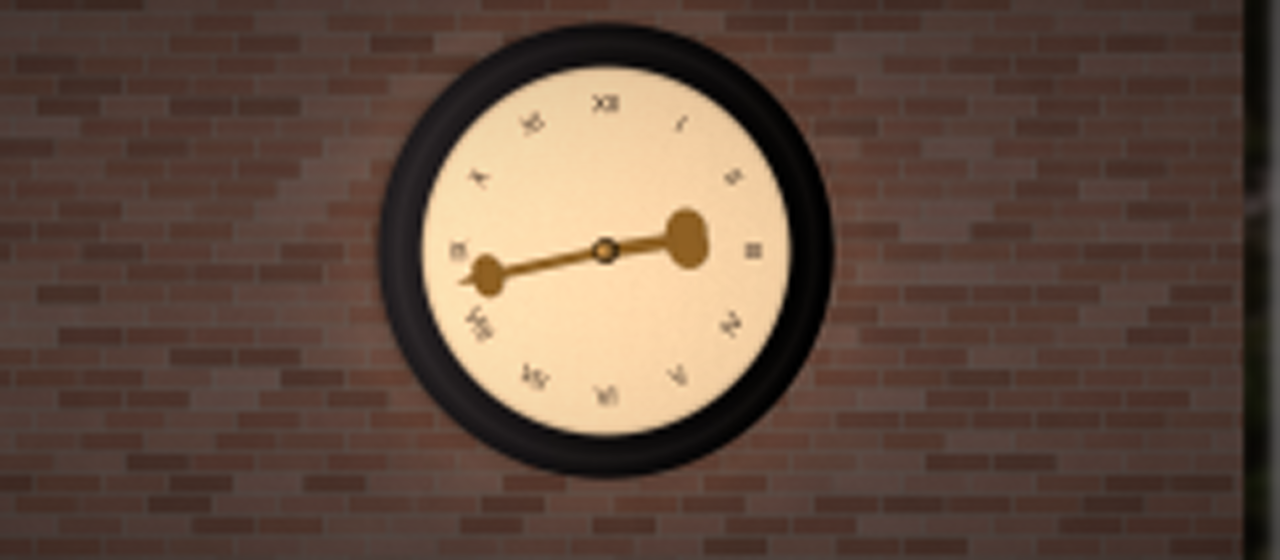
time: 2:43
